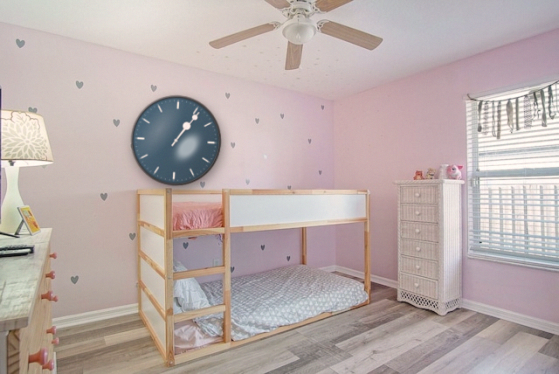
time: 1:06
